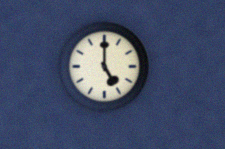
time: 5:00
